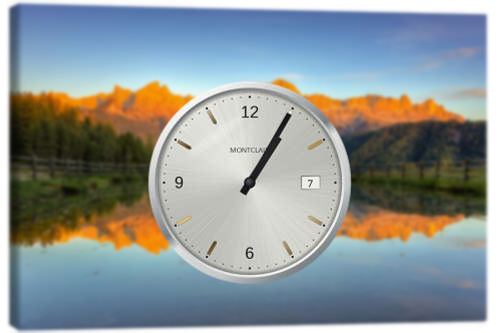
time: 1:05
